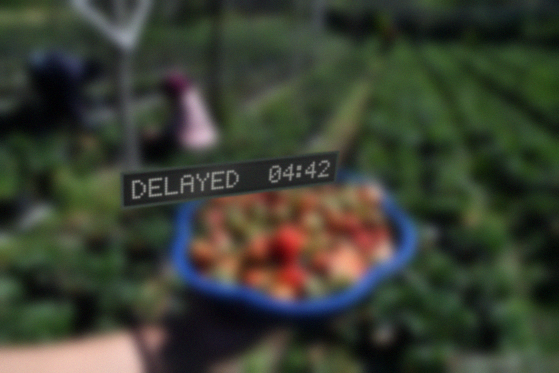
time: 4:42
